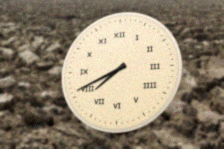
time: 7:41
